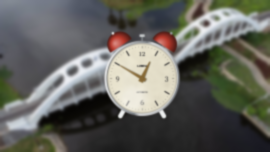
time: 12:50
